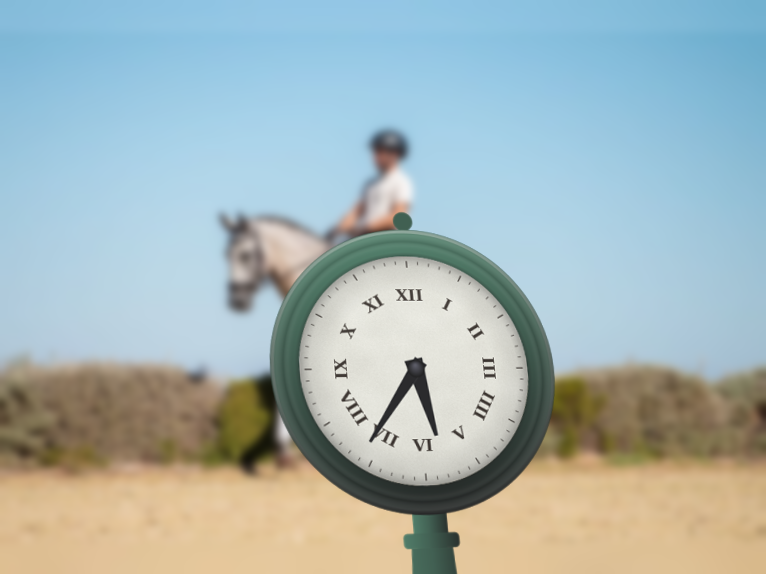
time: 5:36
